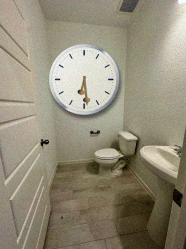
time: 6:29
